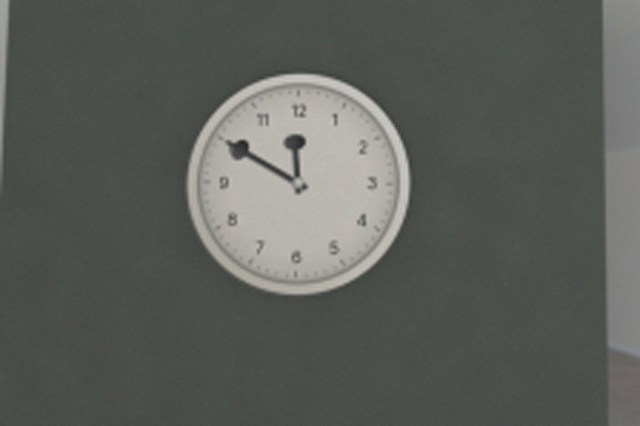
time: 11:50
